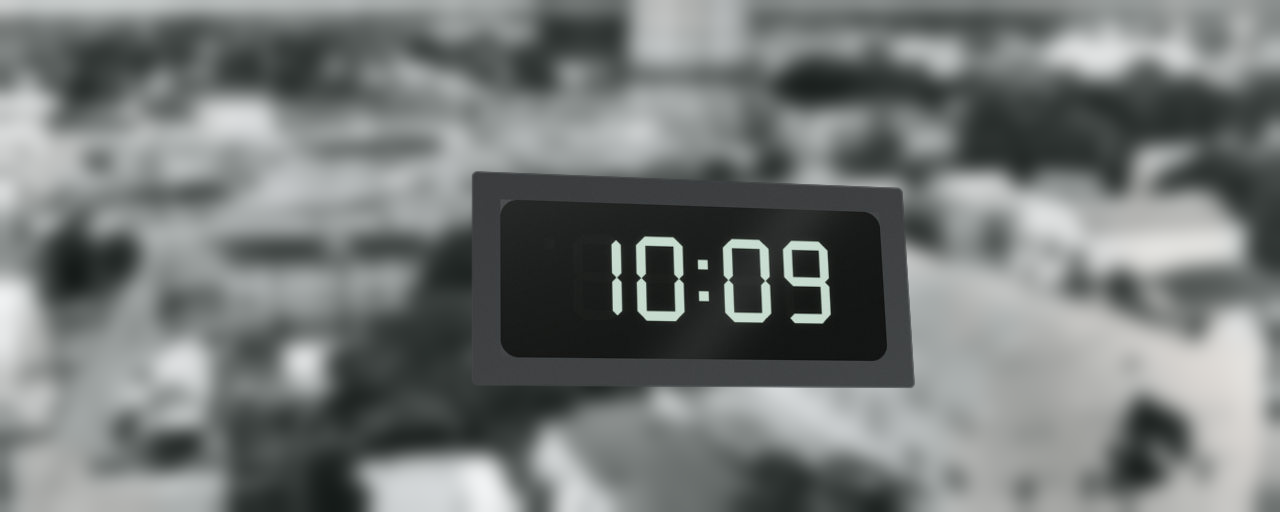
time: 10:09
